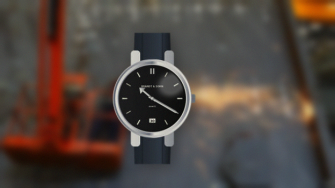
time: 10:20
